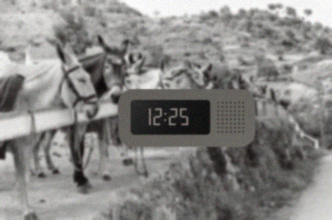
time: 12:25
